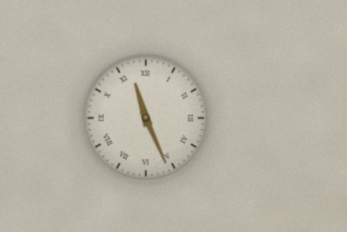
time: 11:26
